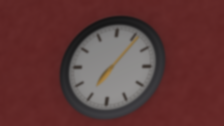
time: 7:06
